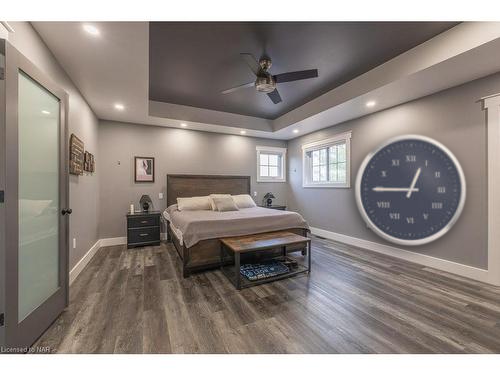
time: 12:45
